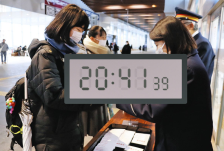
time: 20:41:39
